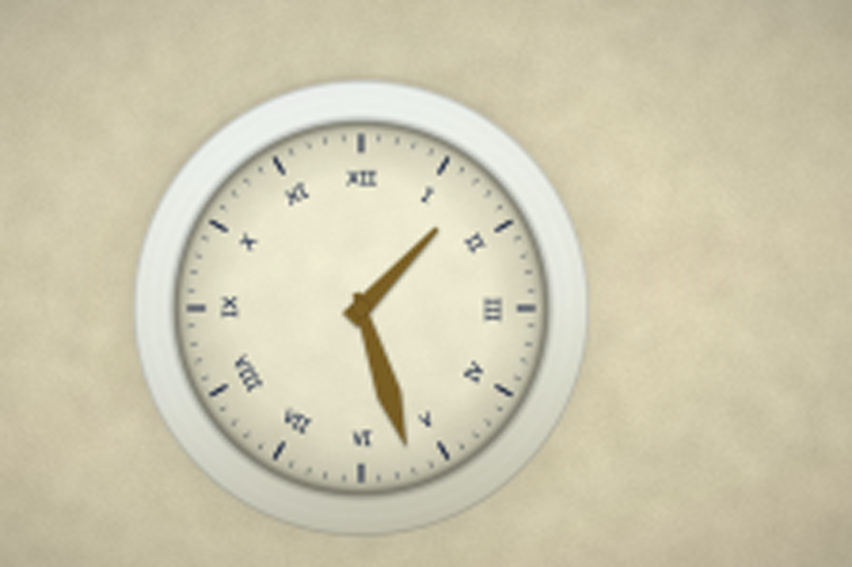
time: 1:27
